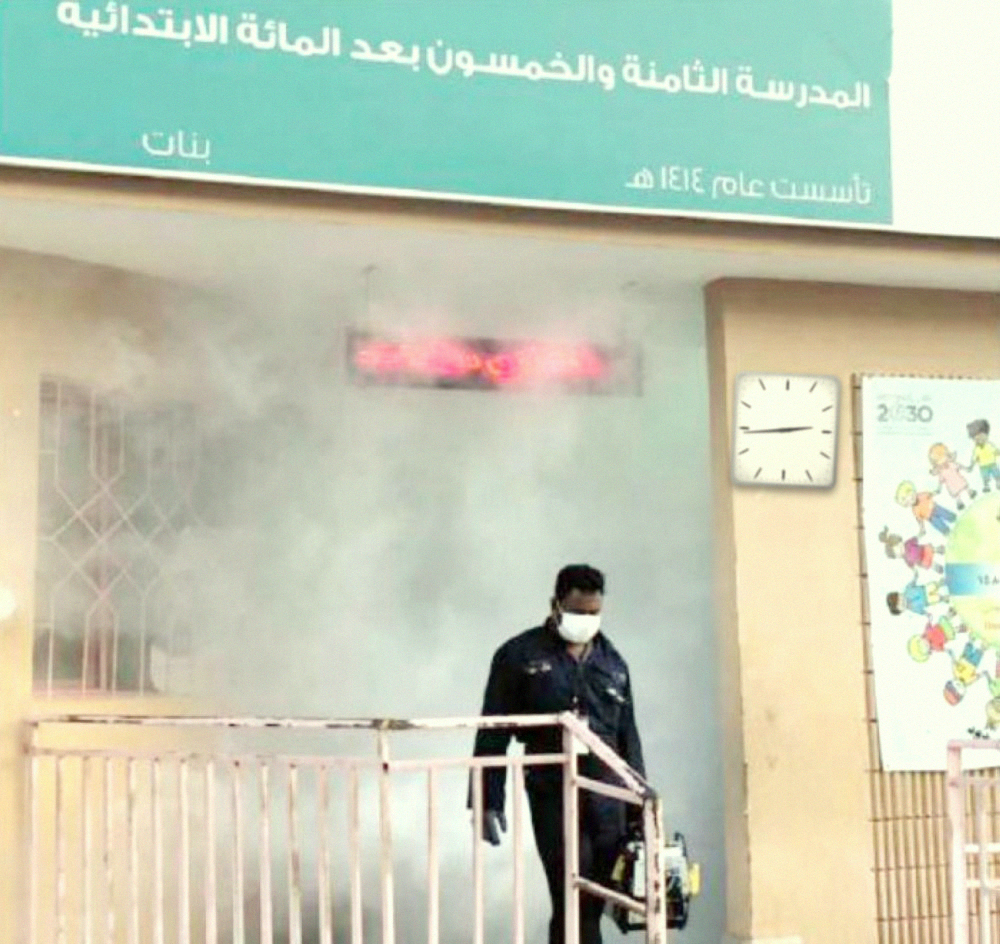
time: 2:44
